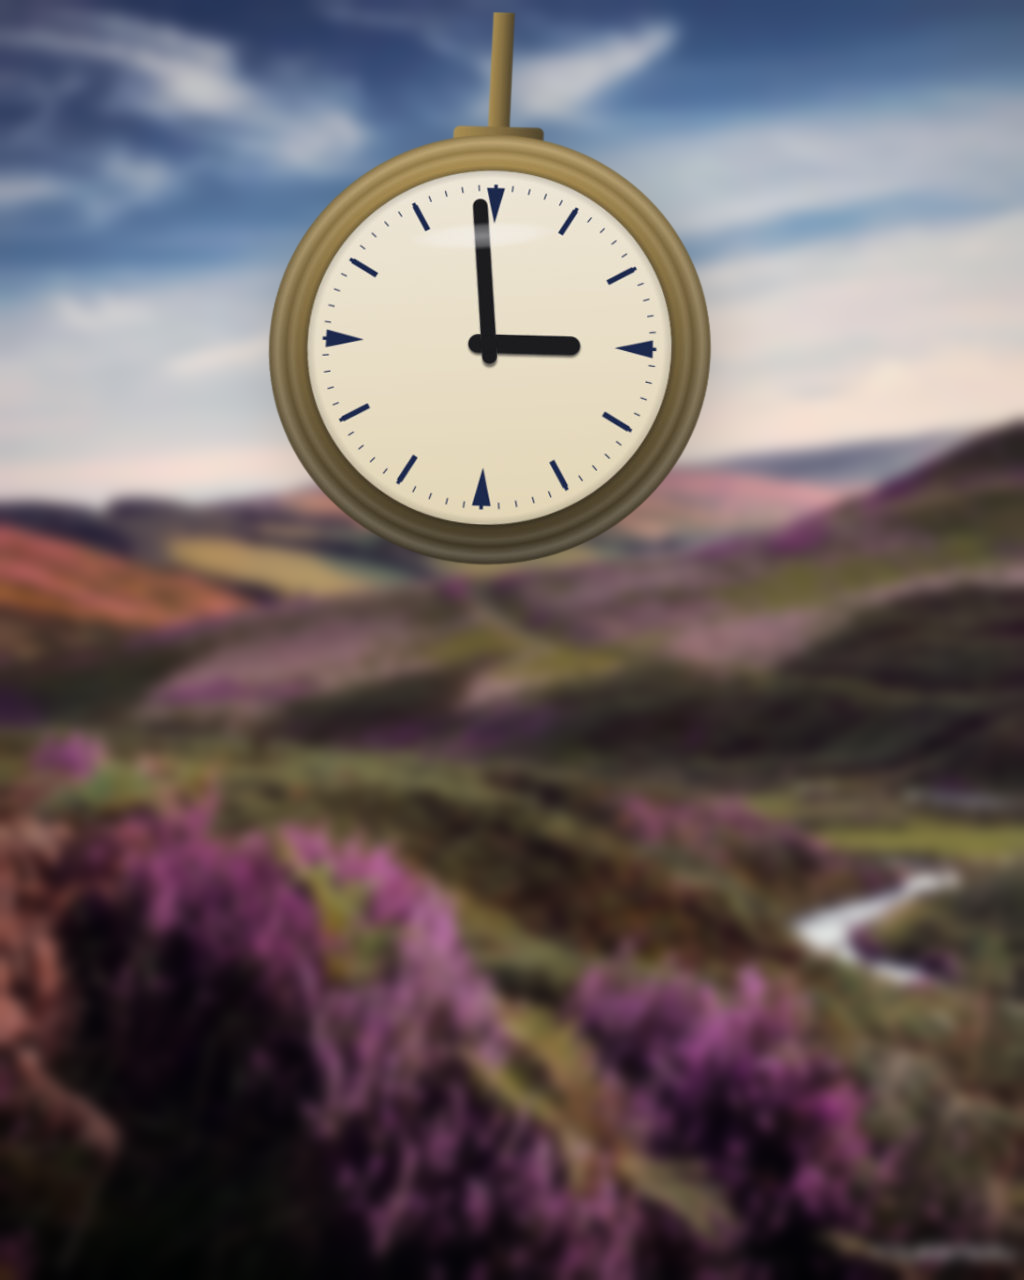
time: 2:59
